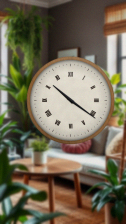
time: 10:21
